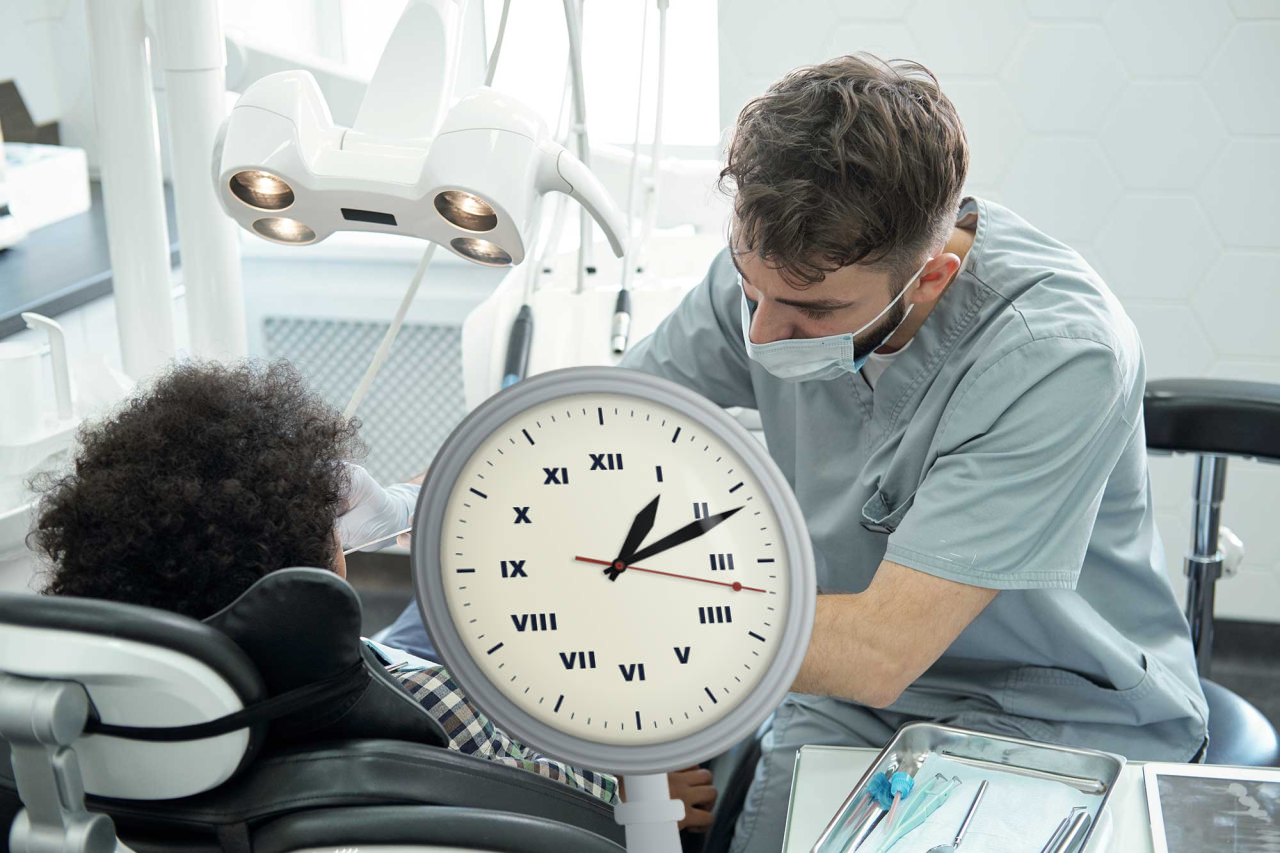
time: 1:11:17
